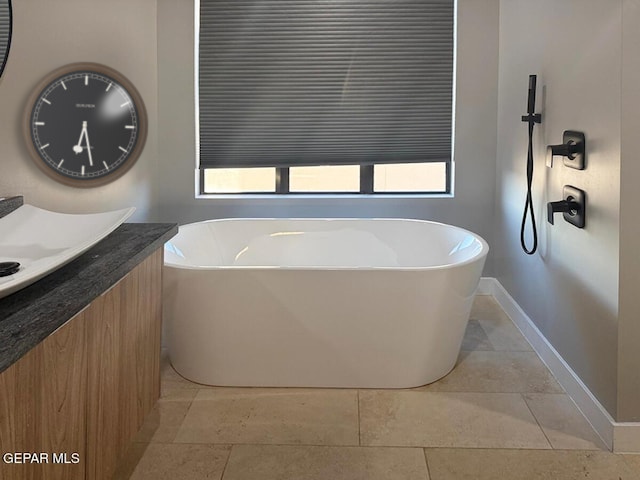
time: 6:28
